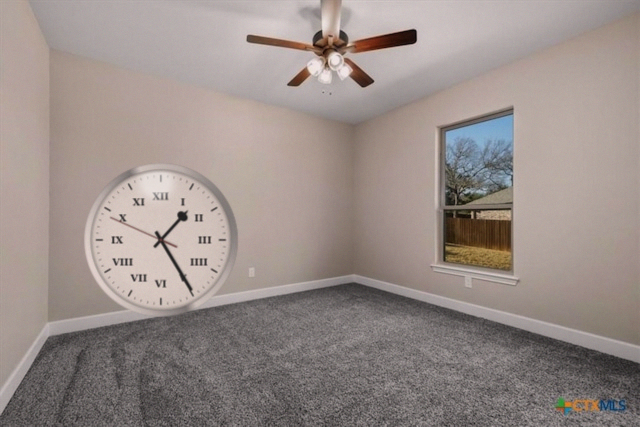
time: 1:24:49
